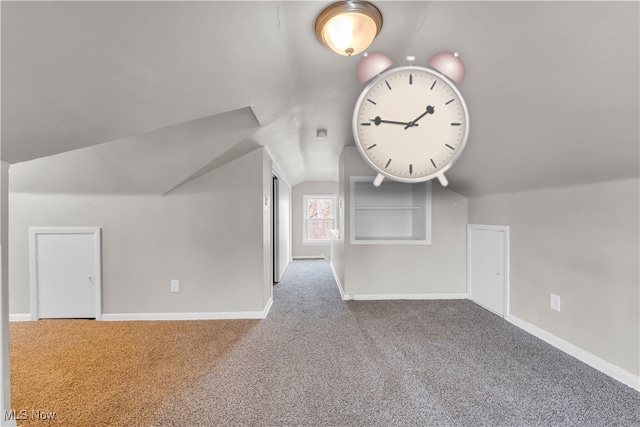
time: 1:46
